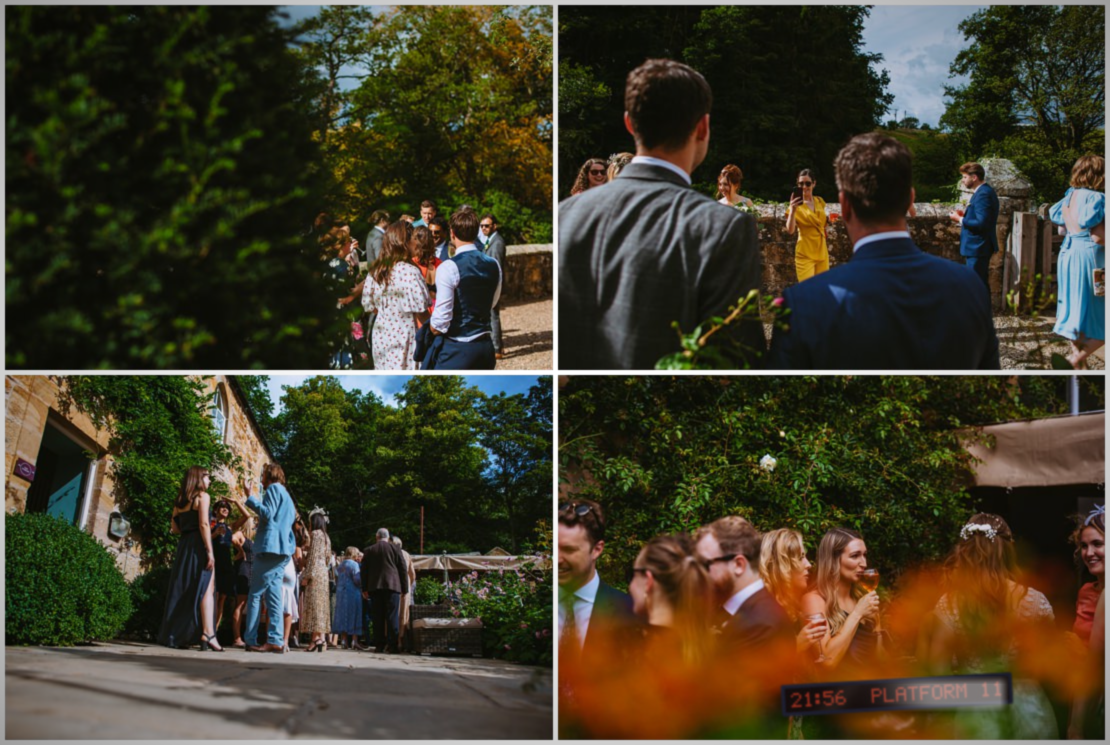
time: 21:56
